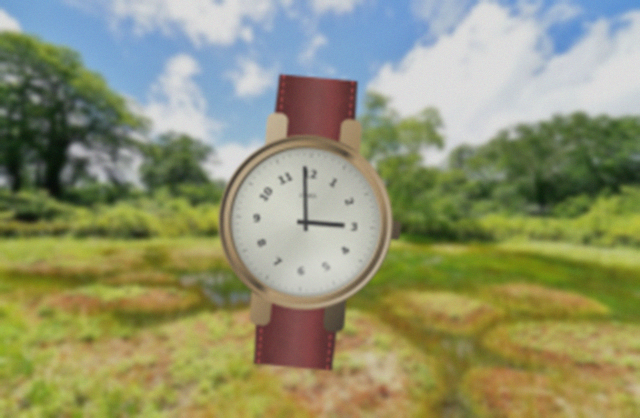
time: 2:59
